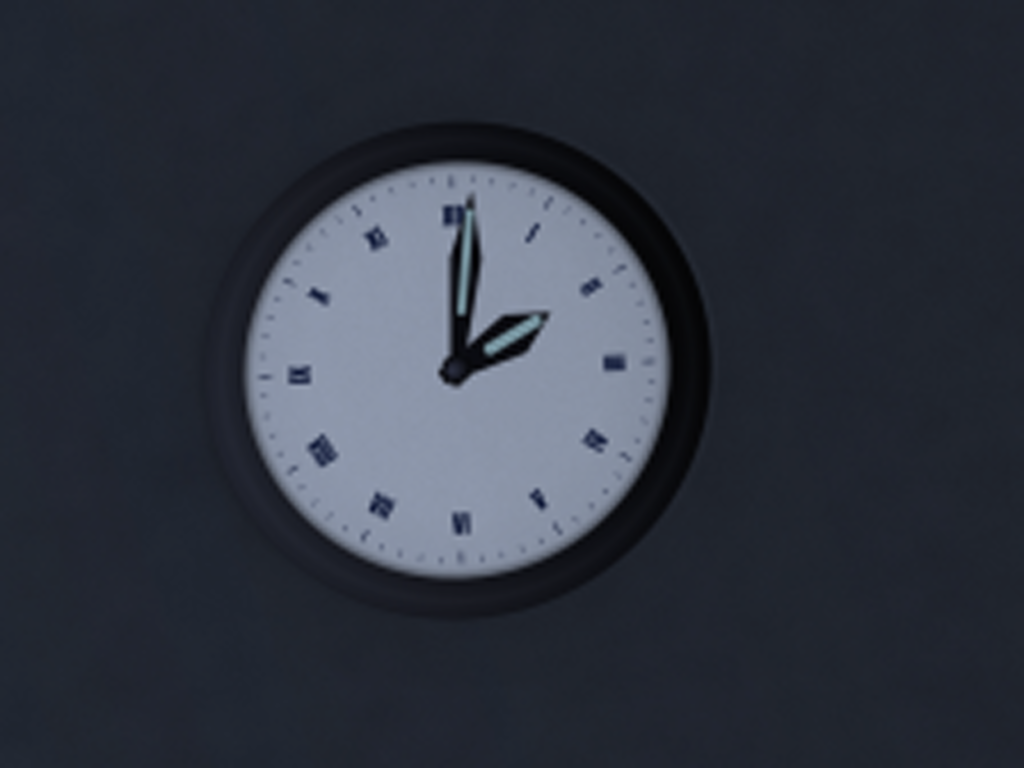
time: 2:01
